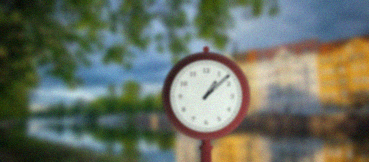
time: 1:08
